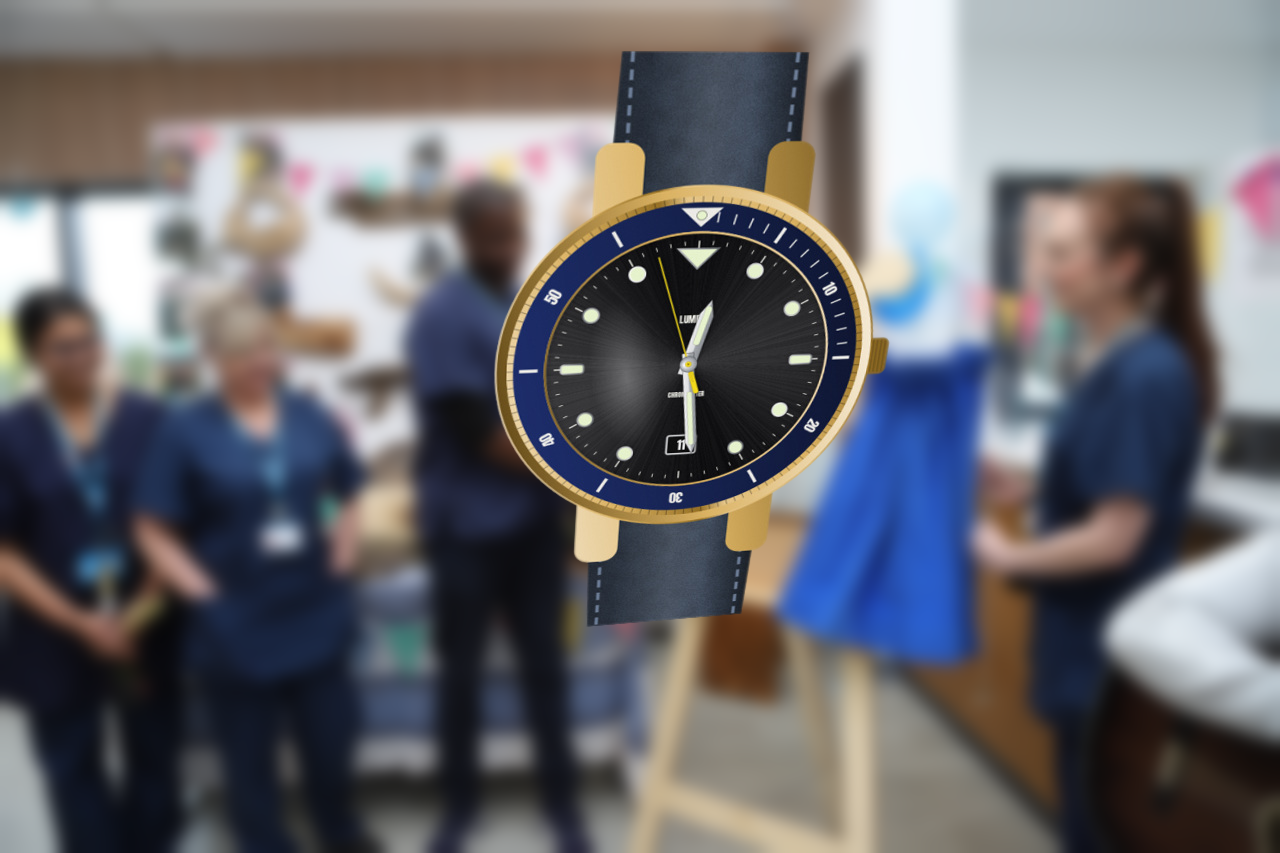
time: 12:28:57
